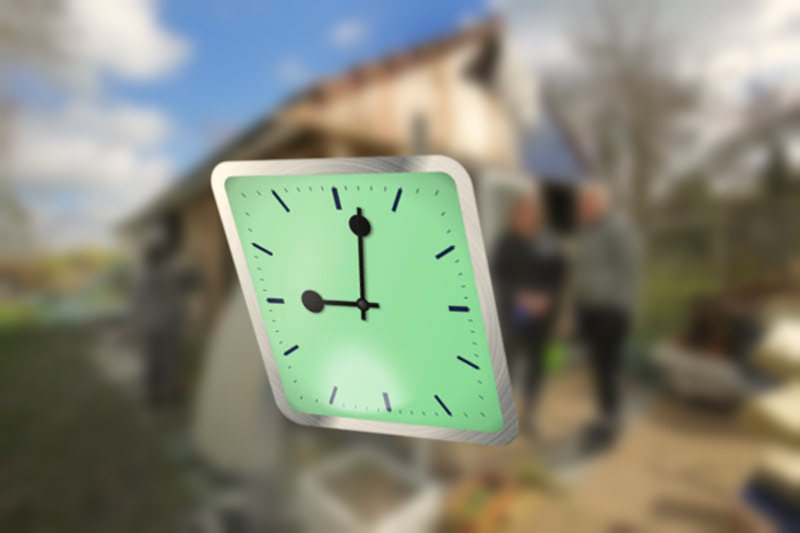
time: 9:02
